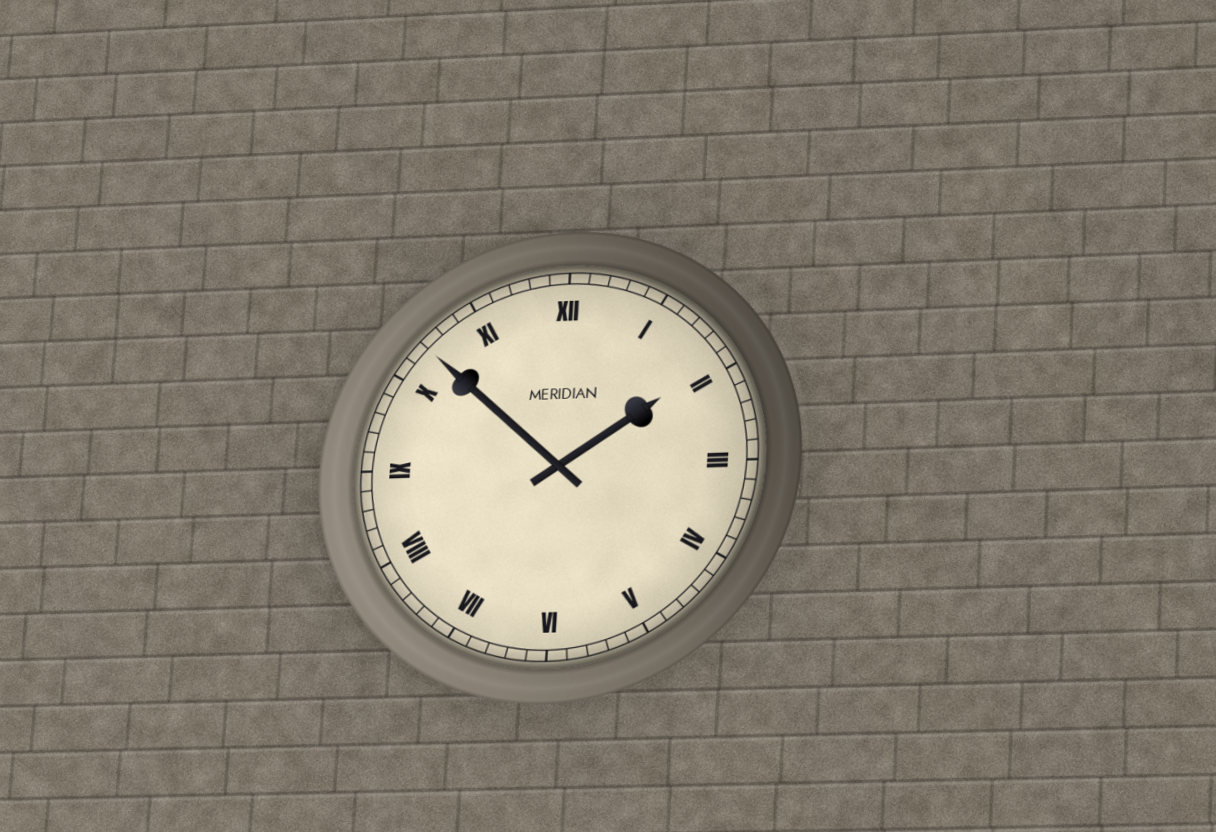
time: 1:52
